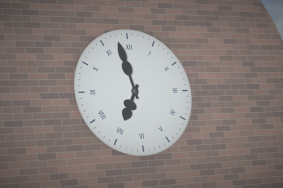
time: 6:58
